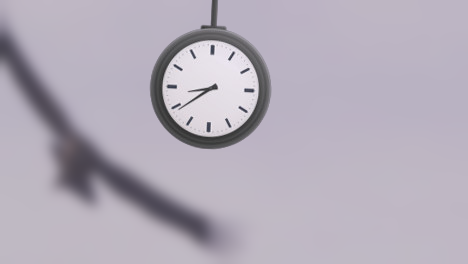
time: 8:39
